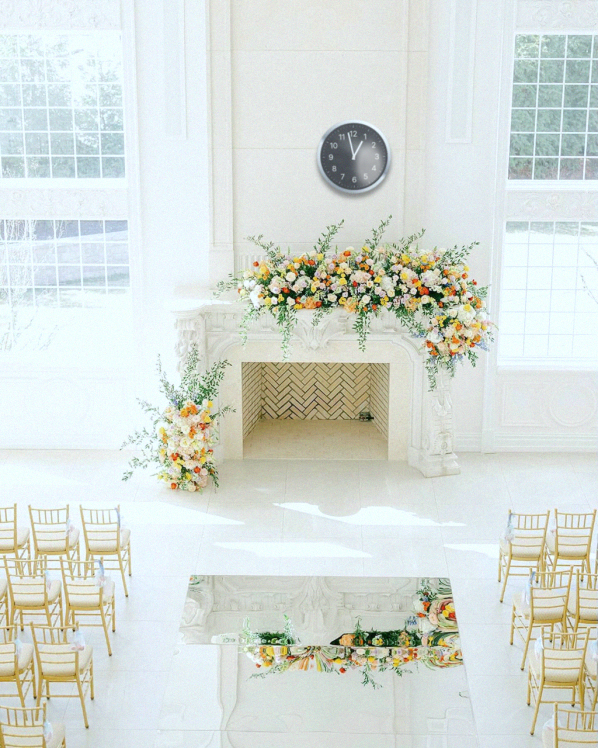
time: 12:58
